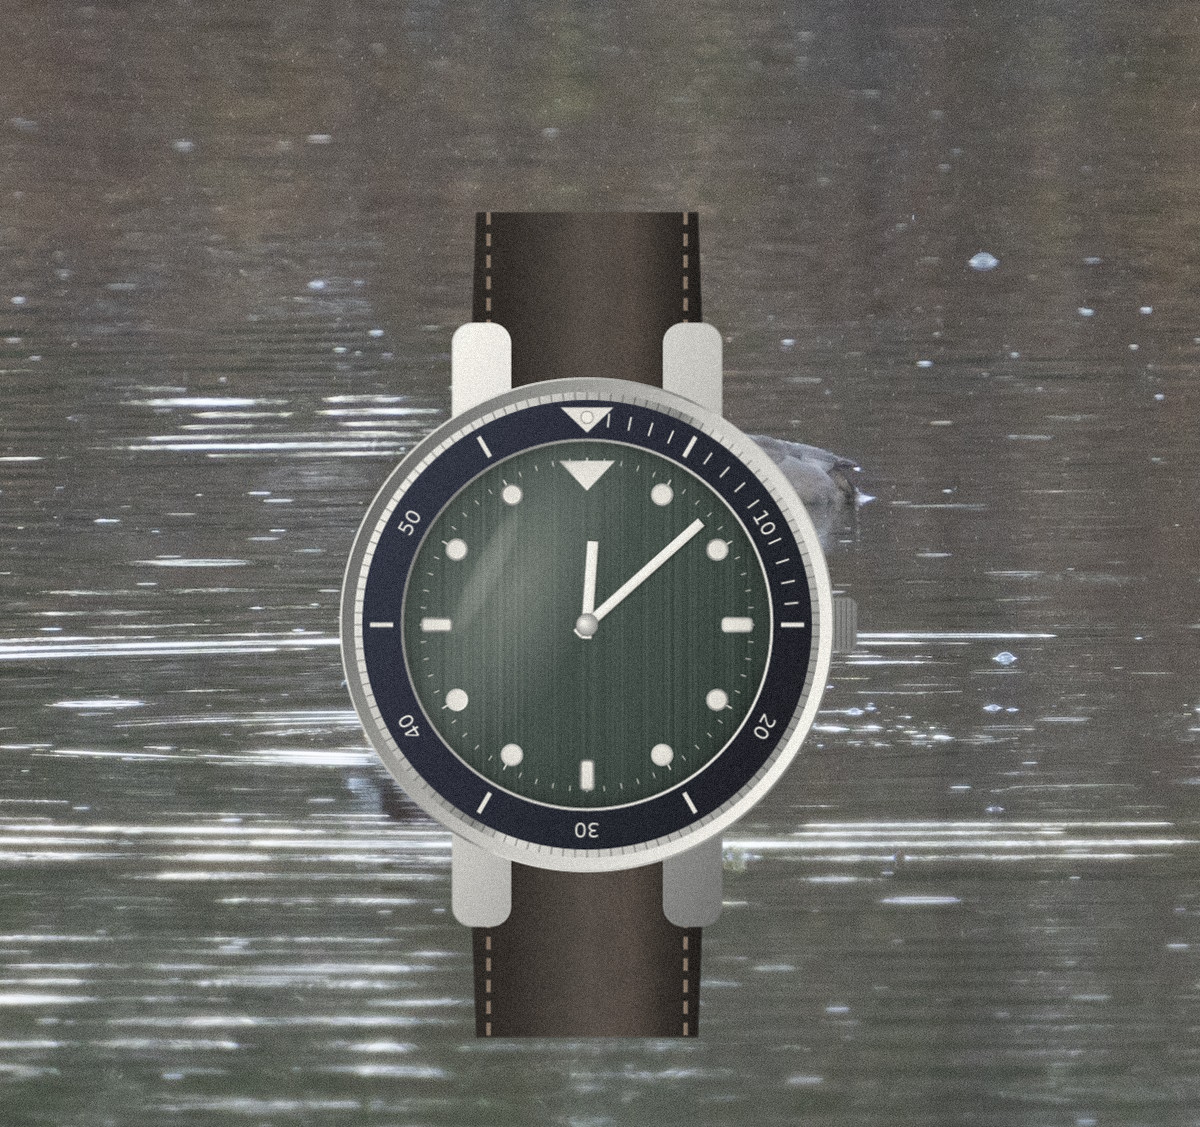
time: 12:08
